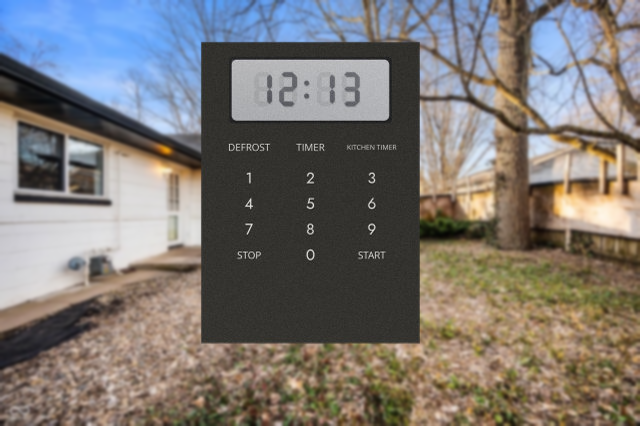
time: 12:13
